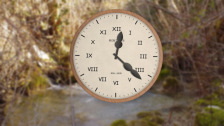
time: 12:22
